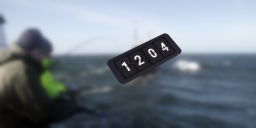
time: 12:04
